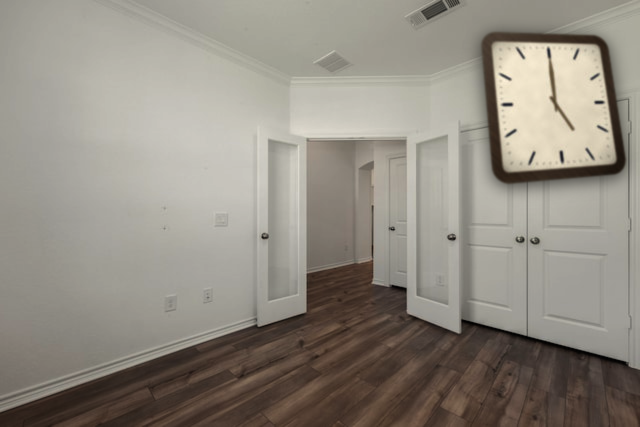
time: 5:00
